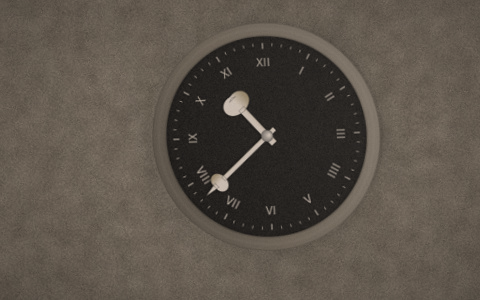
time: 10:38
